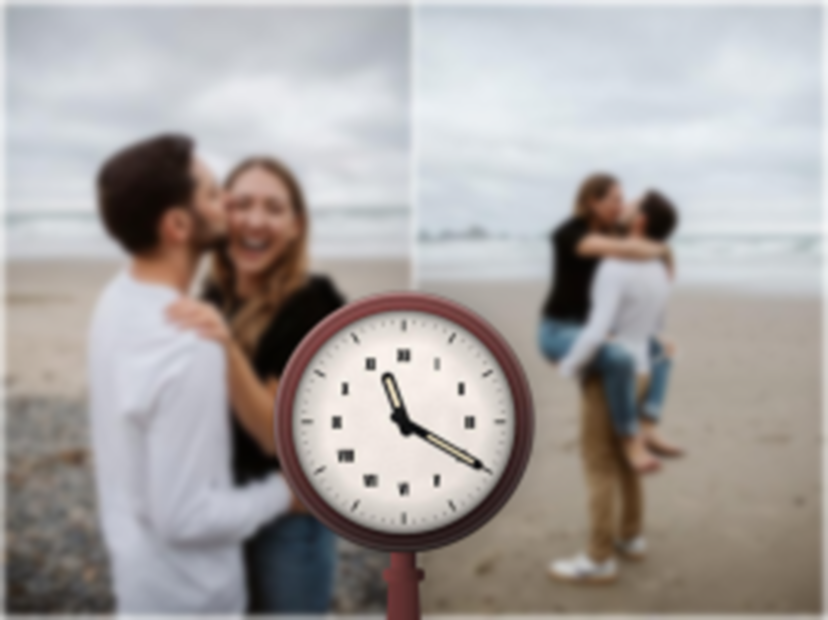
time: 11:20
